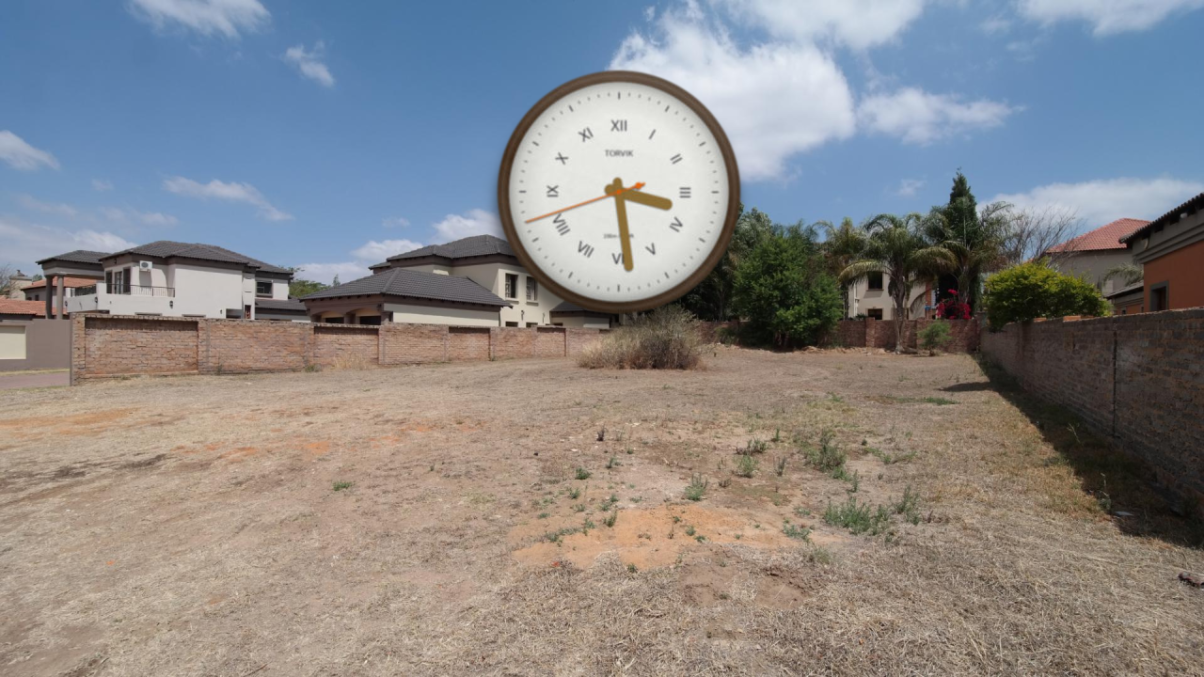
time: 3:28:42
